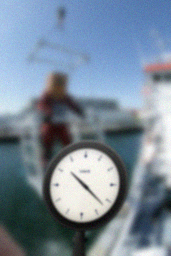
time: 10:22
